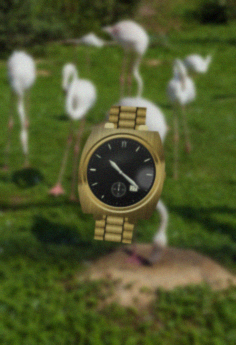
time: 10:21
